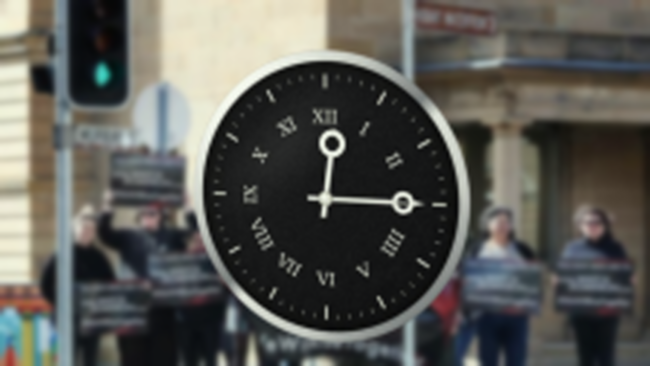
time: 12:15
